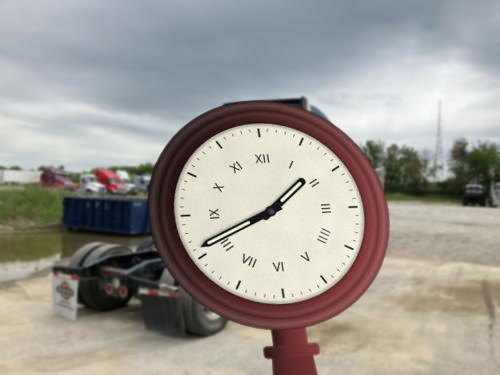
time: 1:41
